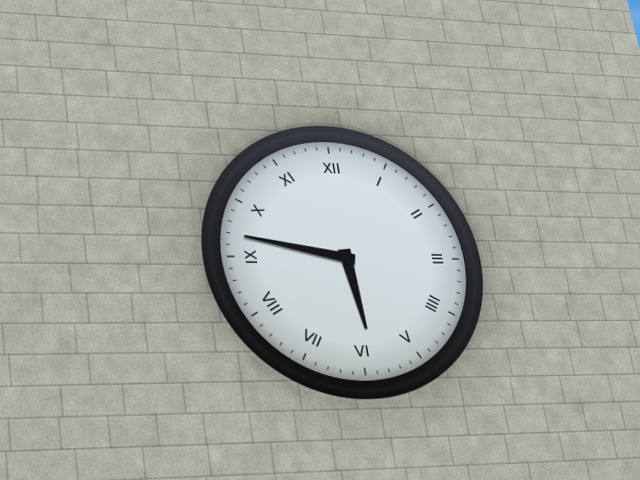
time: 5:47
